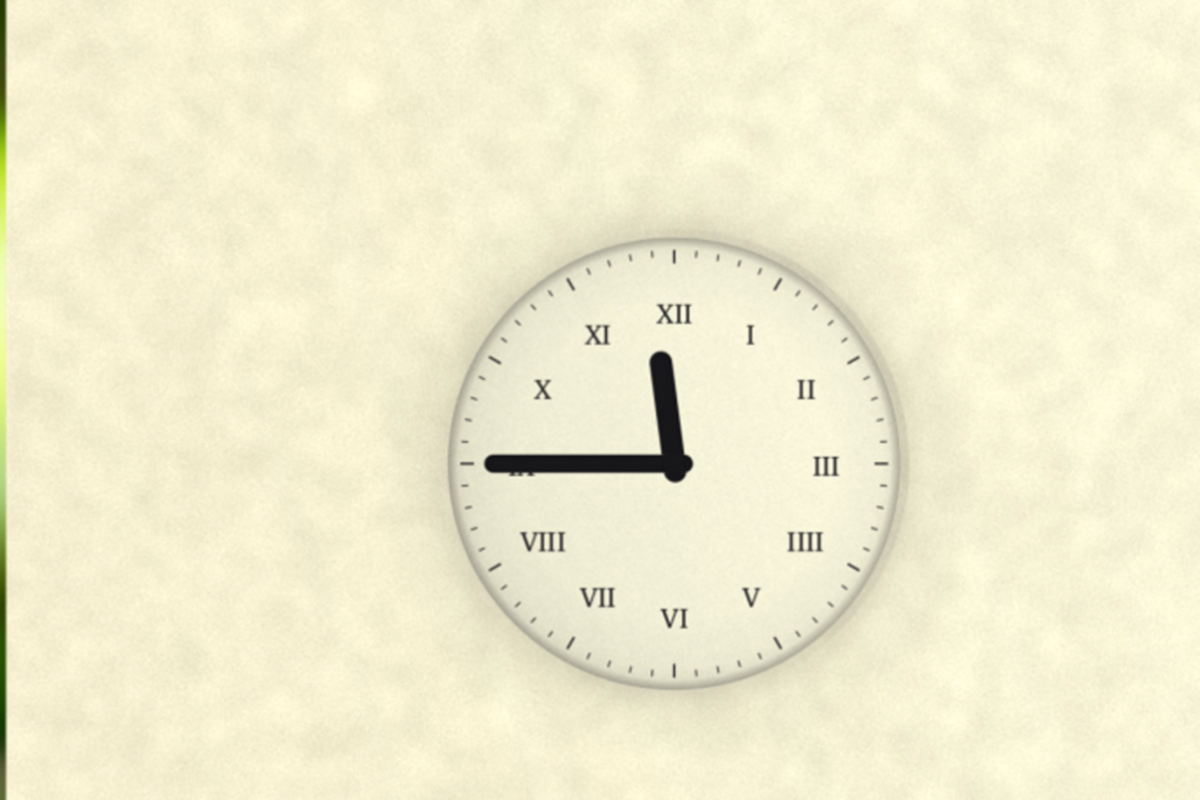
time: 11:45
